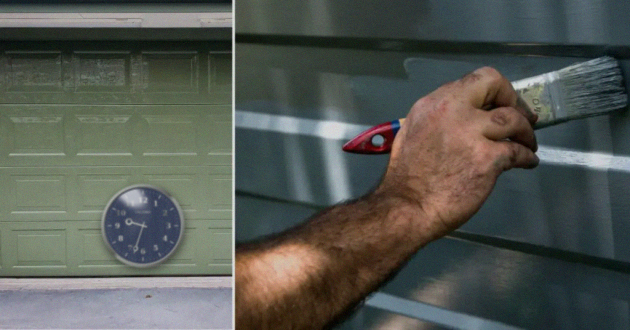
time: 9:33
